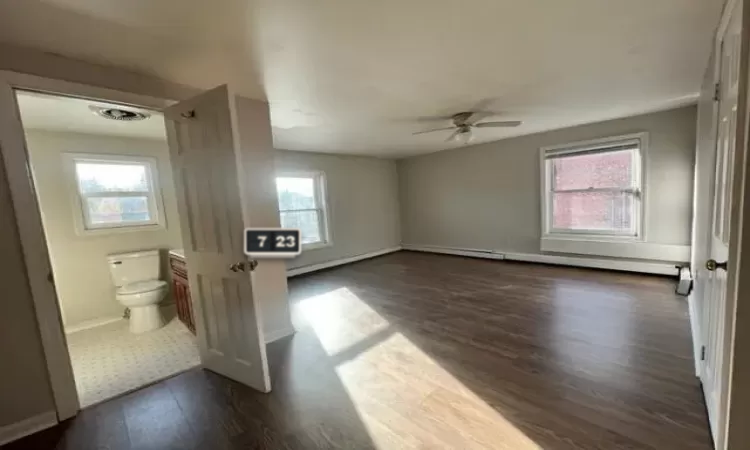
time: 7:23
